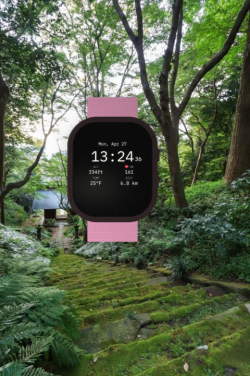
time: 13:24
